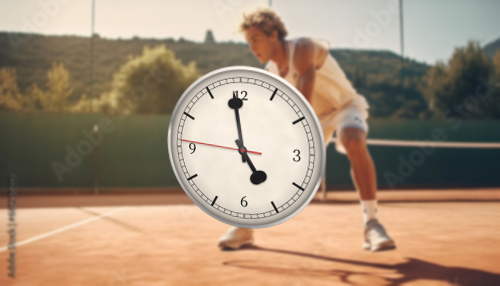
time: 4:58:46
